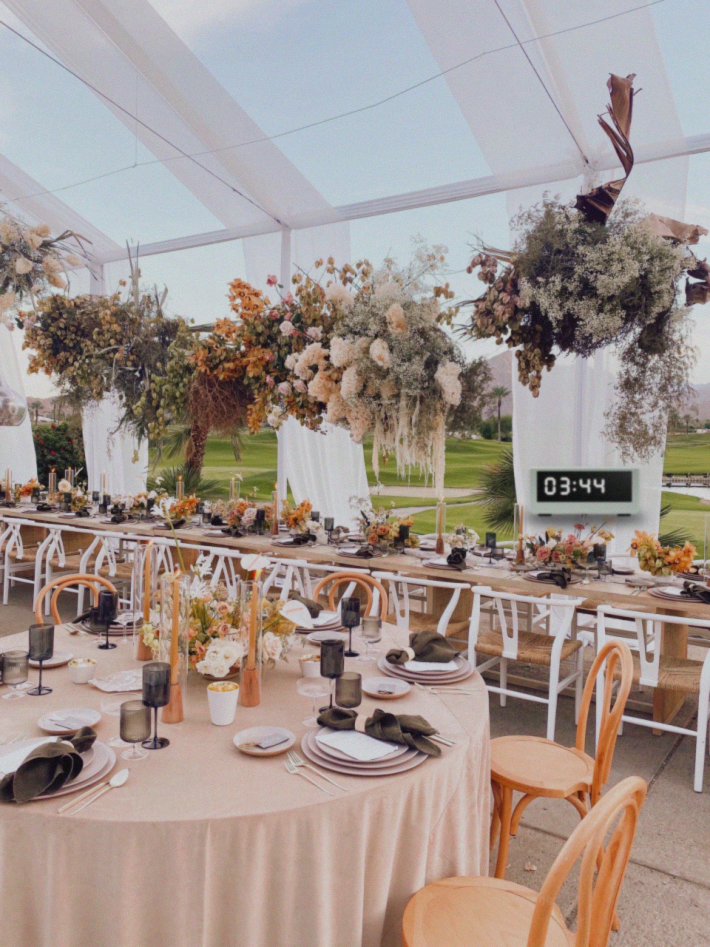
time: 3:44
